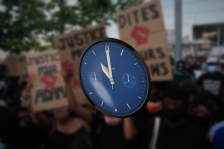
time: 11:00
